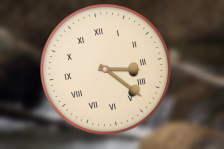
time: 3:23
